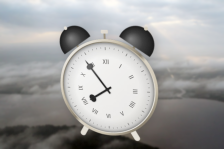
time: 7:54
